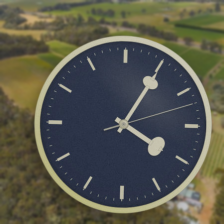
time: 4:05:12
